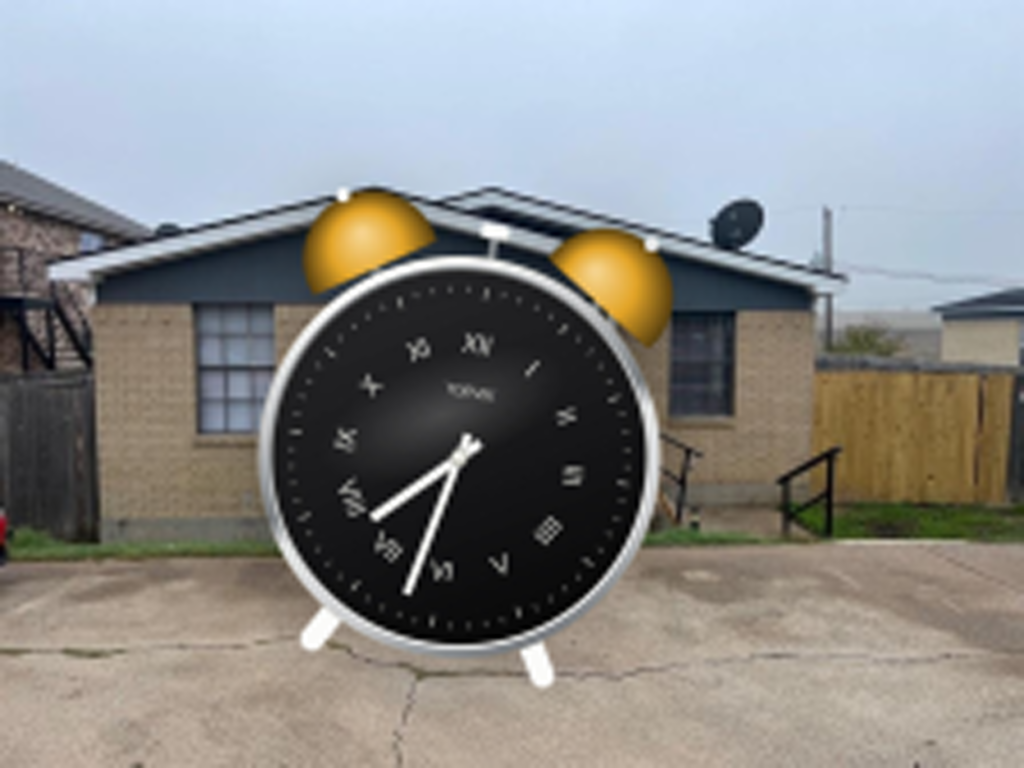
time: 7:32
